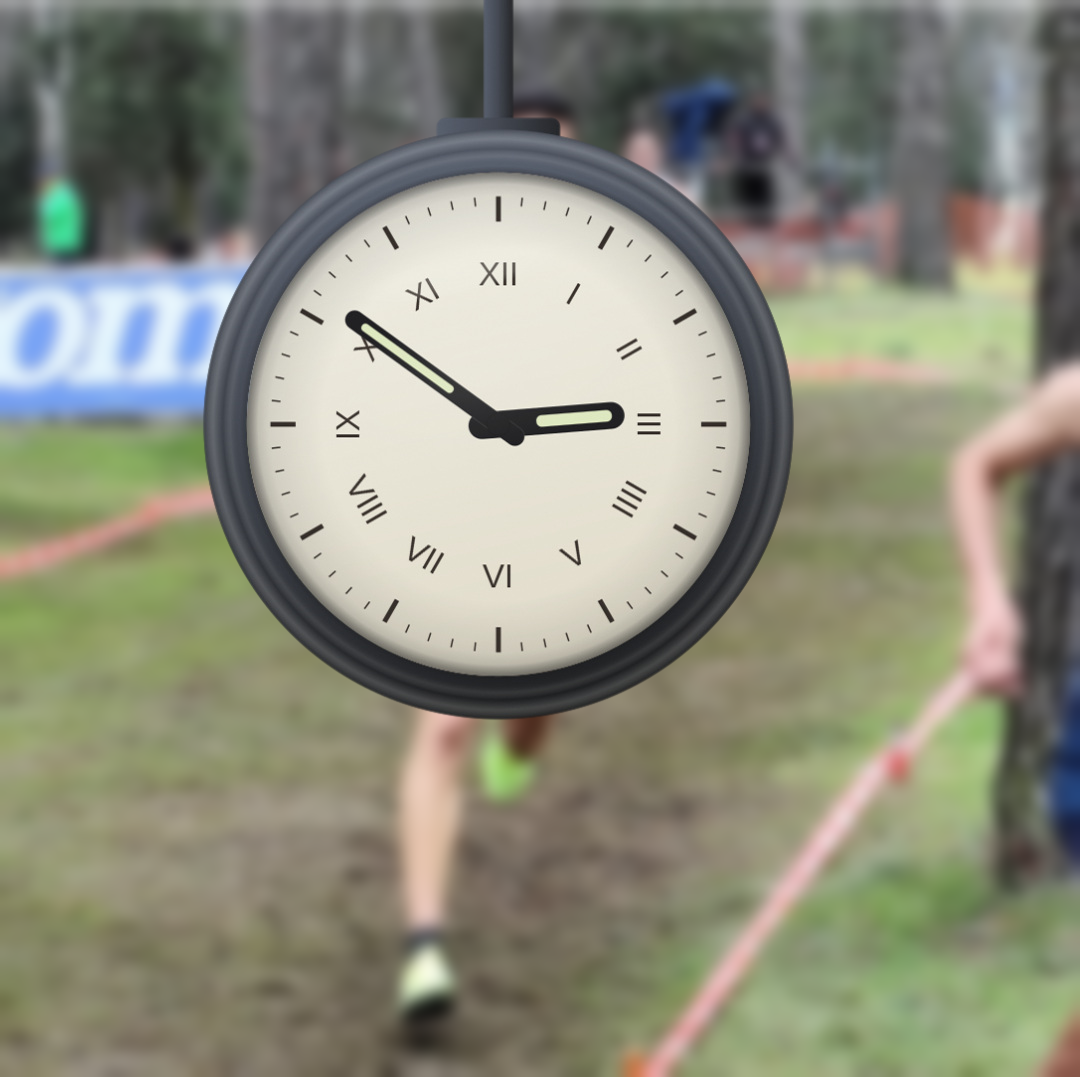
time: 2:51
